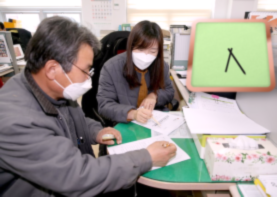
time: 6:25
